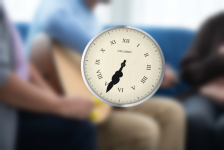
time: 6:34
